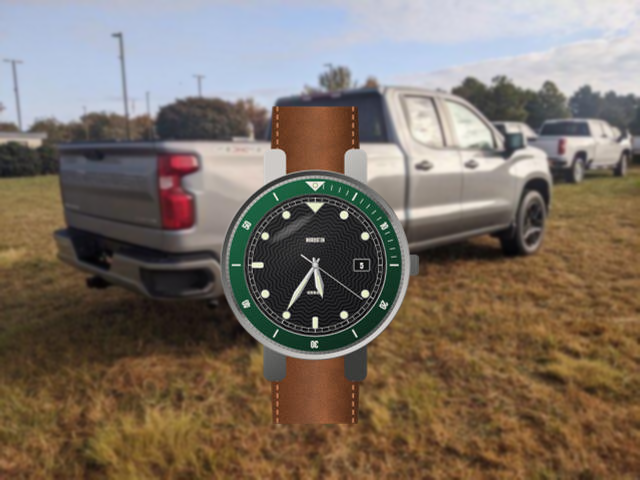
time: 5:35:21
